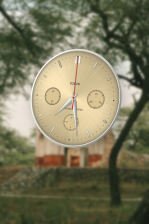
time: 7:28
